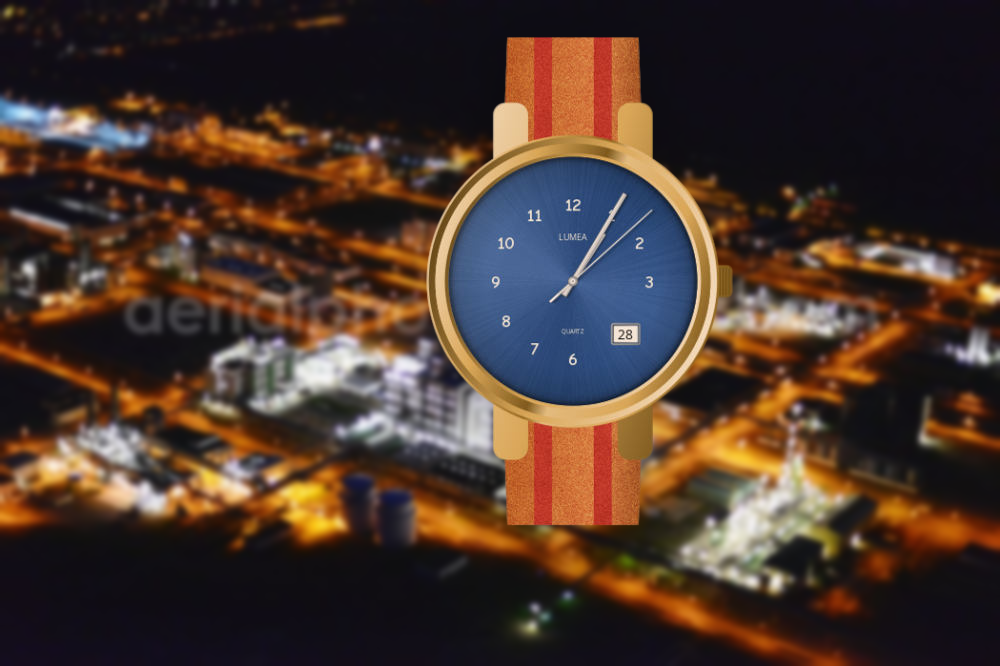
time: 1:05:08
